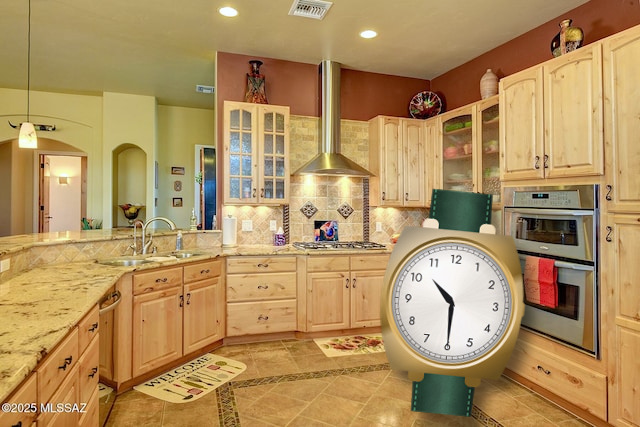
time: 10:30
